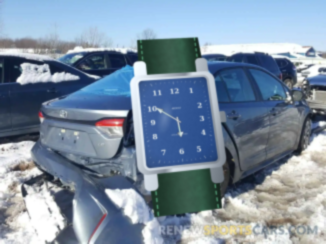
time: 5:51
